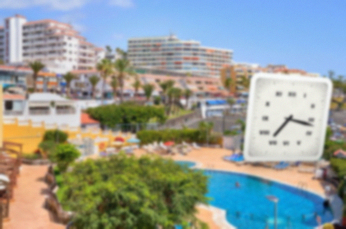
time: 7:17
